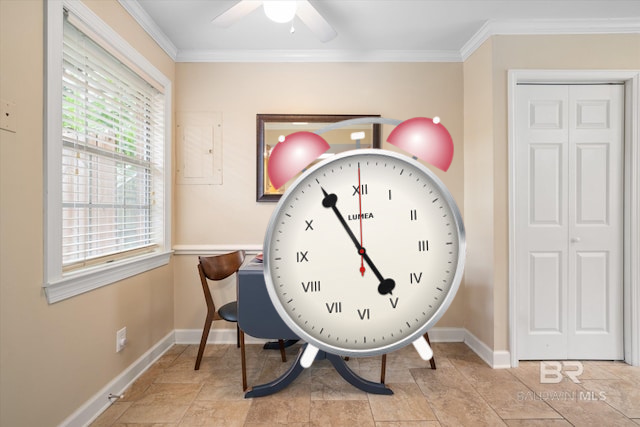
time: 4:55:00
